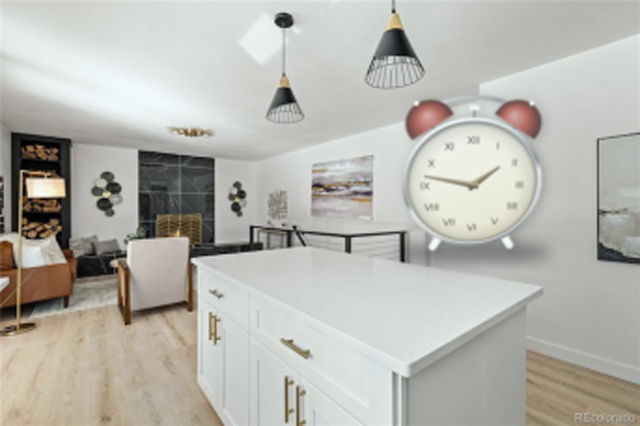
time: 1:47
